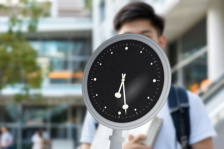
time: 6:28
